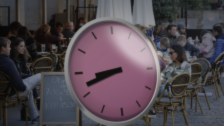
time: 8:42
